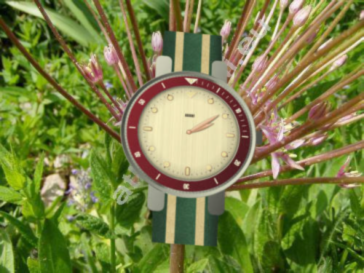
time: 2:09
